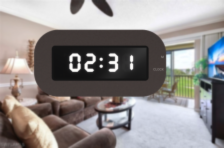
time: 2:31
